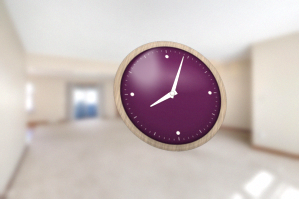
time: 8:04
